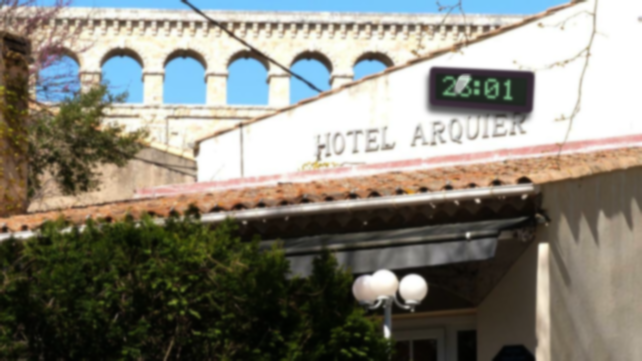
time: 23:01
